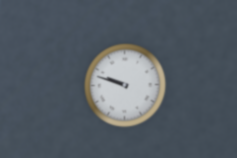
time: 9:48
